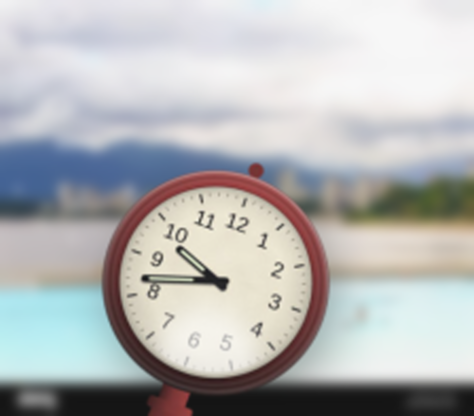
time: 9:42
